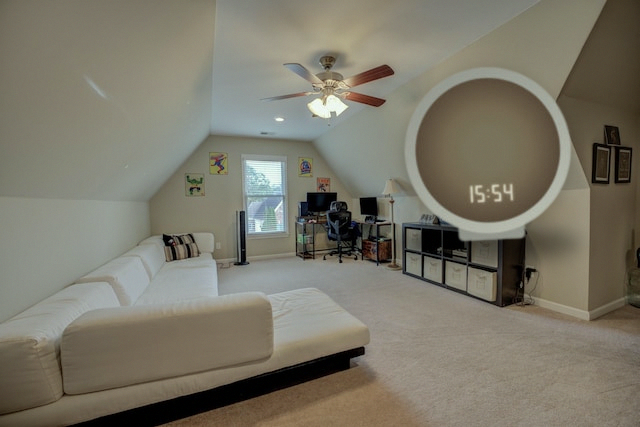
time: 15:54
